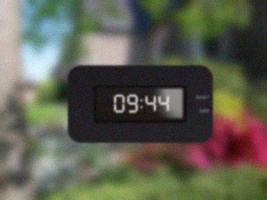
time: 9:44
